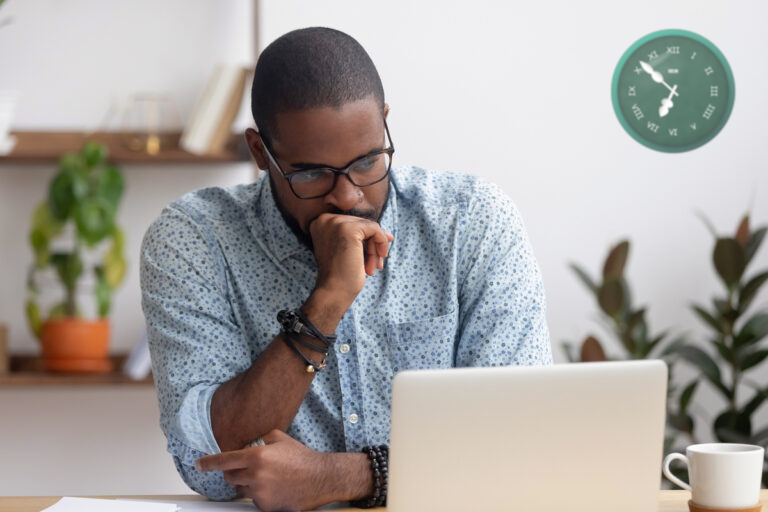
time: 6:52
